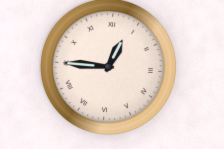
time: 12:45
